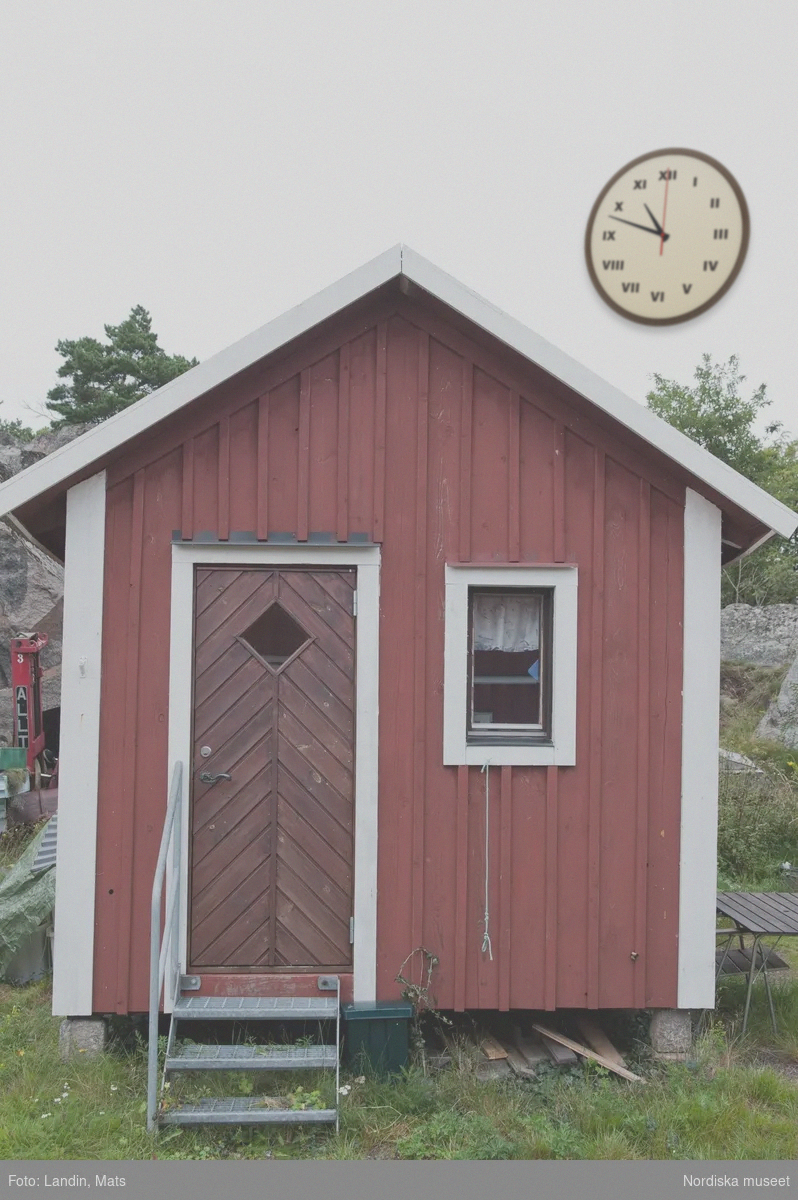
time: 10:48:00
